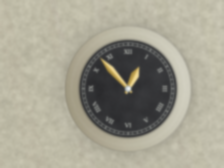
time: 12:53
